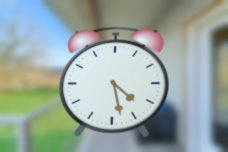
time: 4:28
